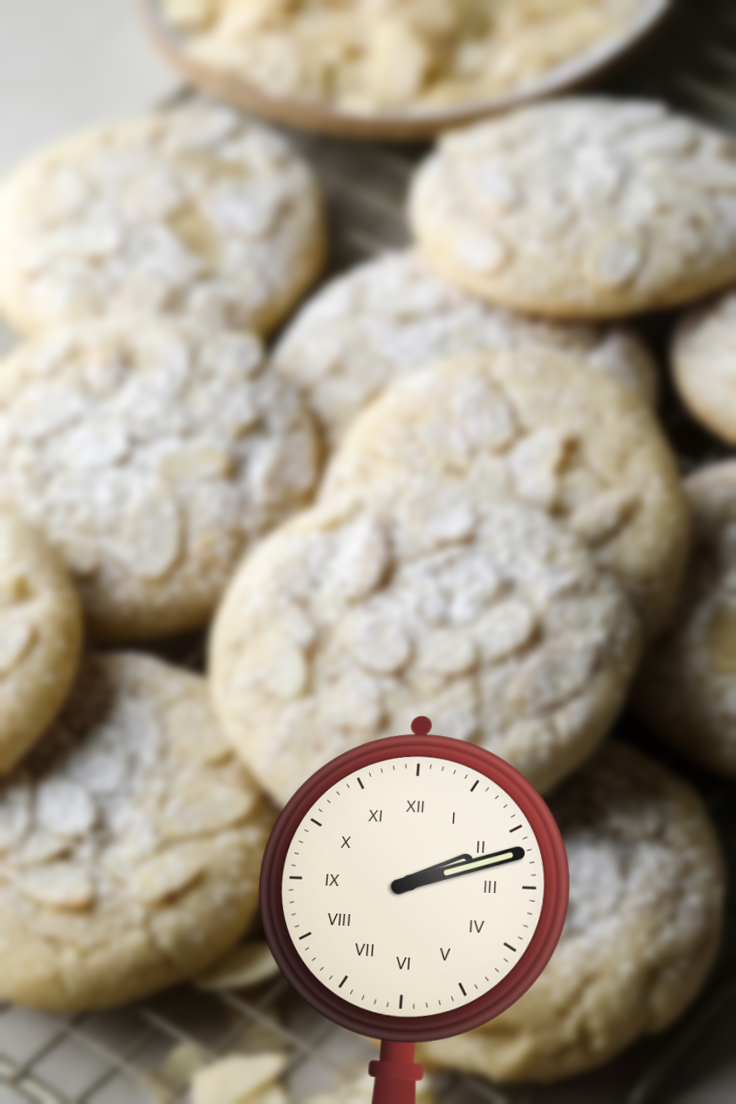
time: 2:12
